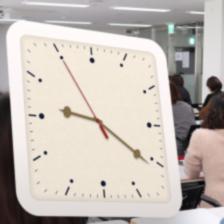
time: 9:20:55
